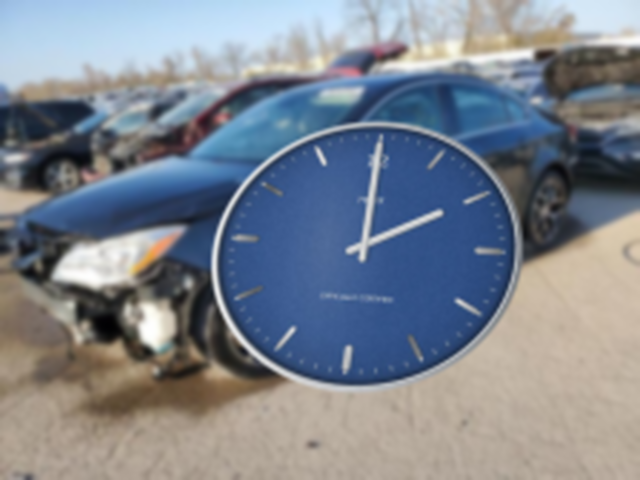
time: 2:00
